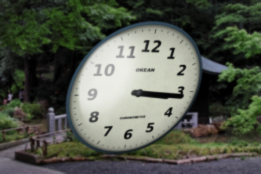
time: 3:16
